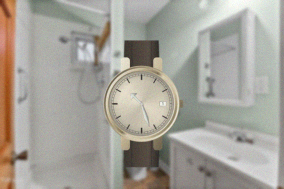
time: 10:27
